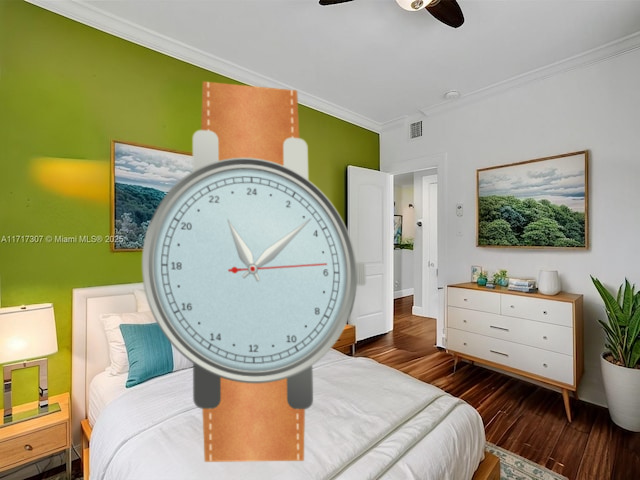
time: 22:08:14
